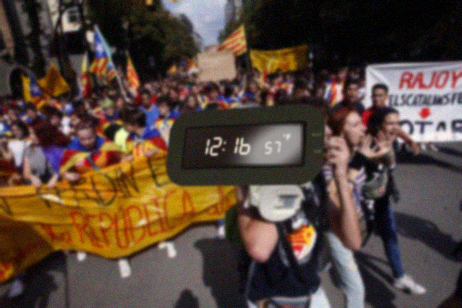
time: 12:16
